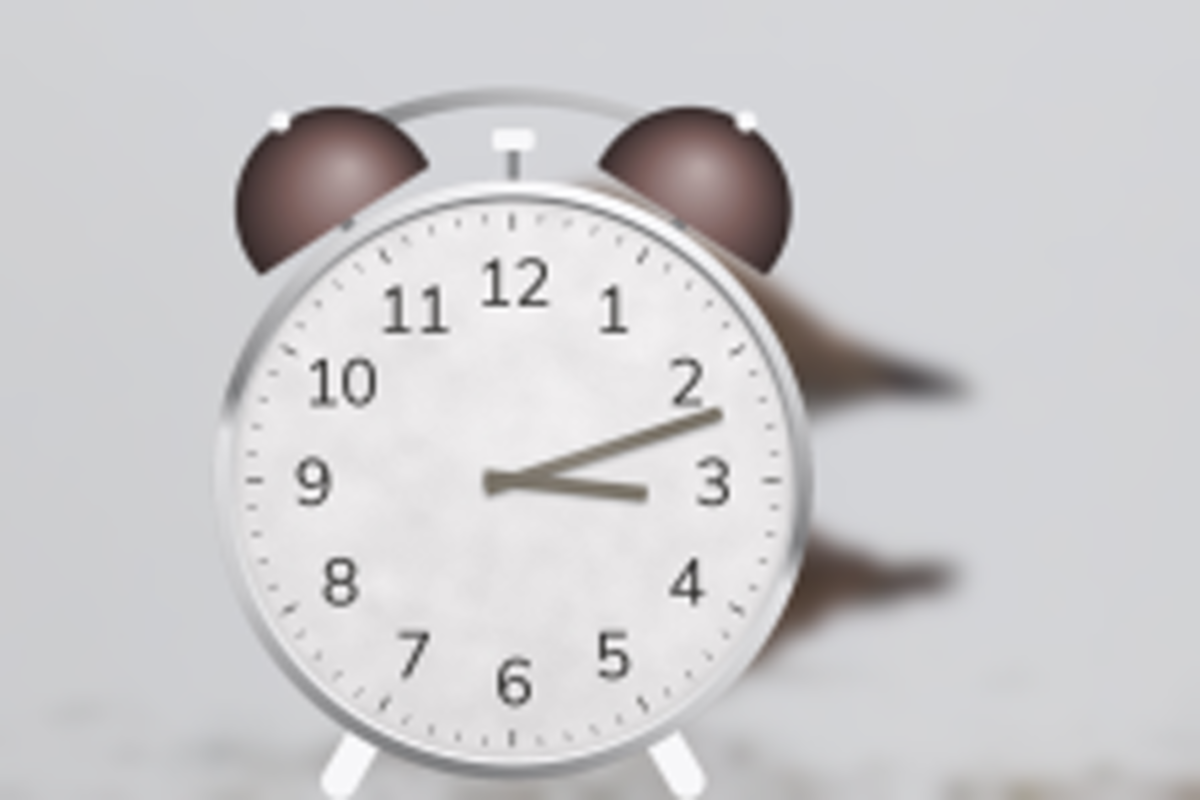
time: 3:12
